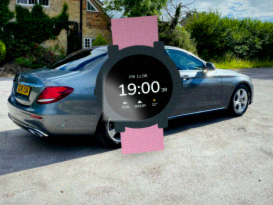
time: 19:00
